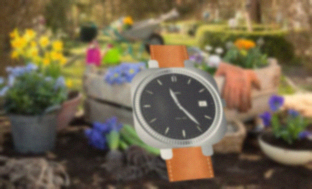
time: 11:24
